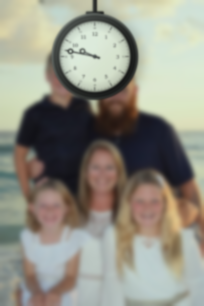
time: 9:47
